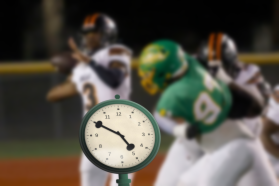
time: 4:50
